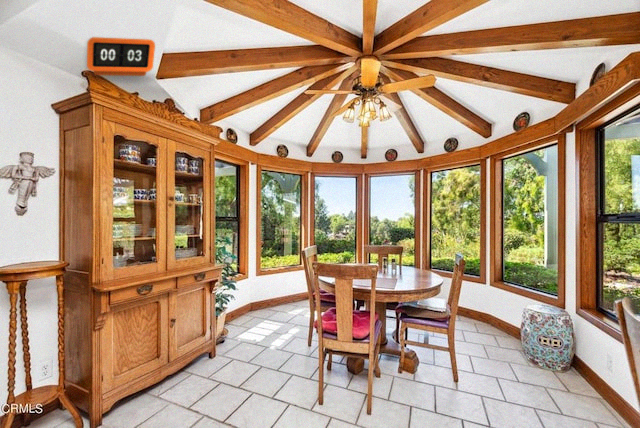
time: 0:03
